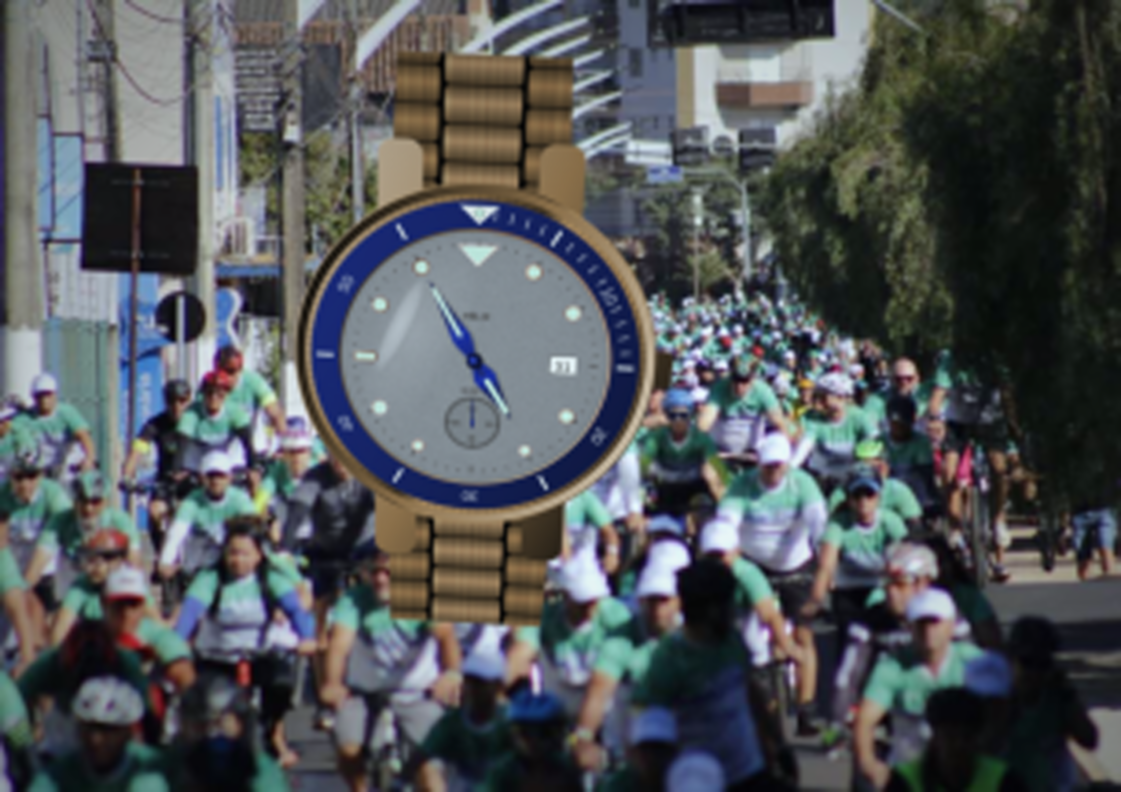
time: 4:55
